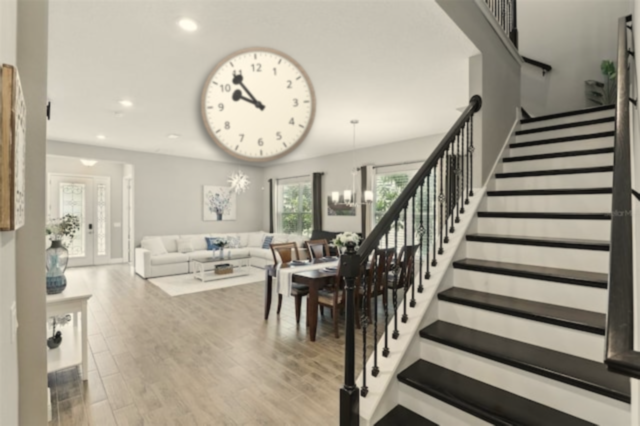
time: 9:54
